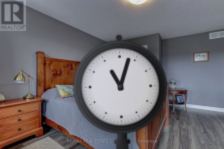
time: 11:03
